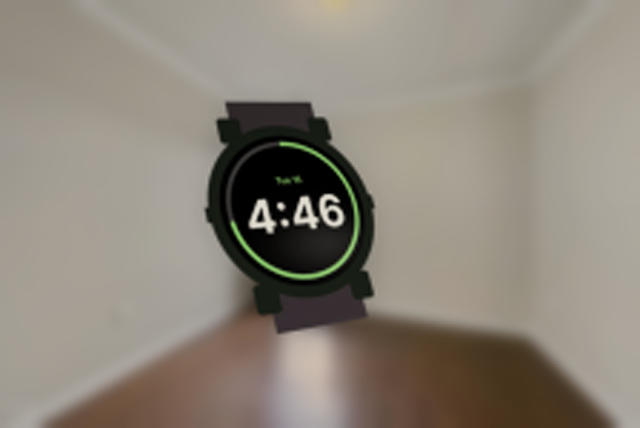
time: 4:46
